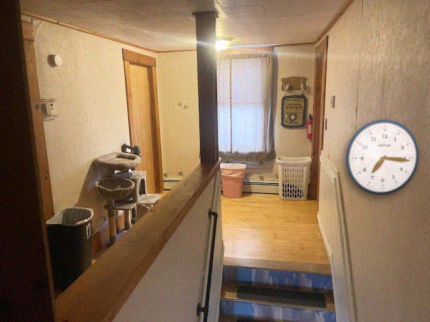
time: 7:16
